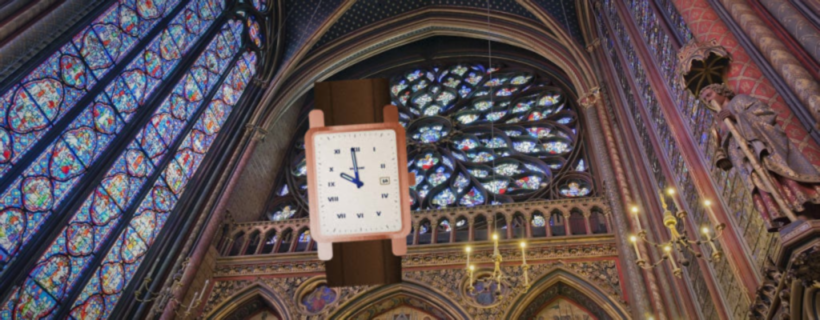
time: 9:59
